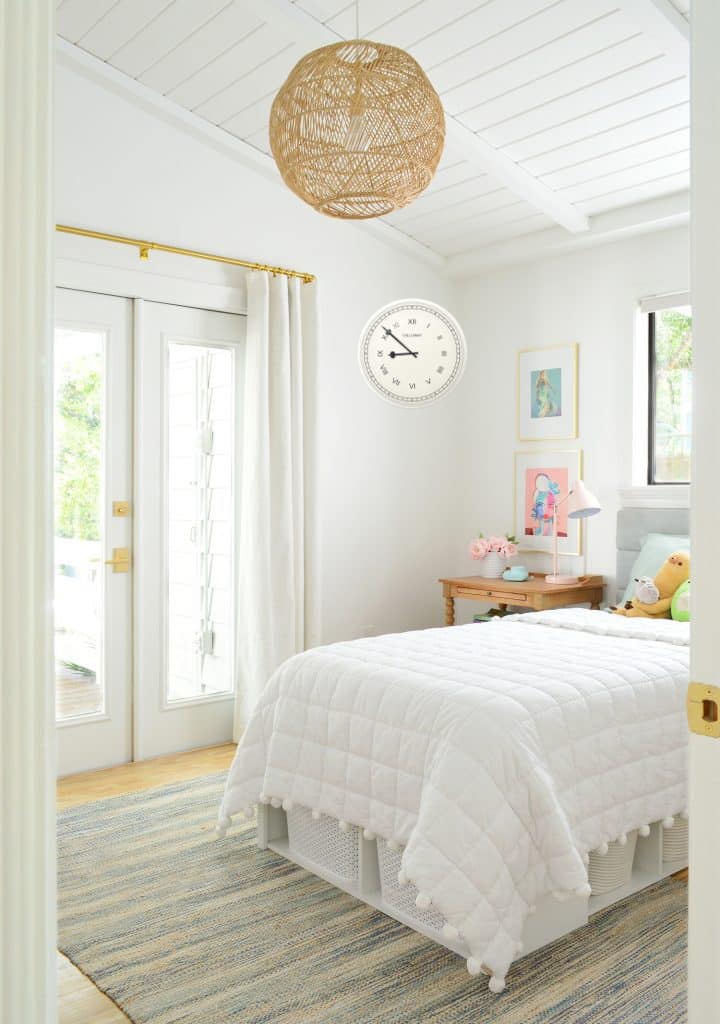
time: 8:52
